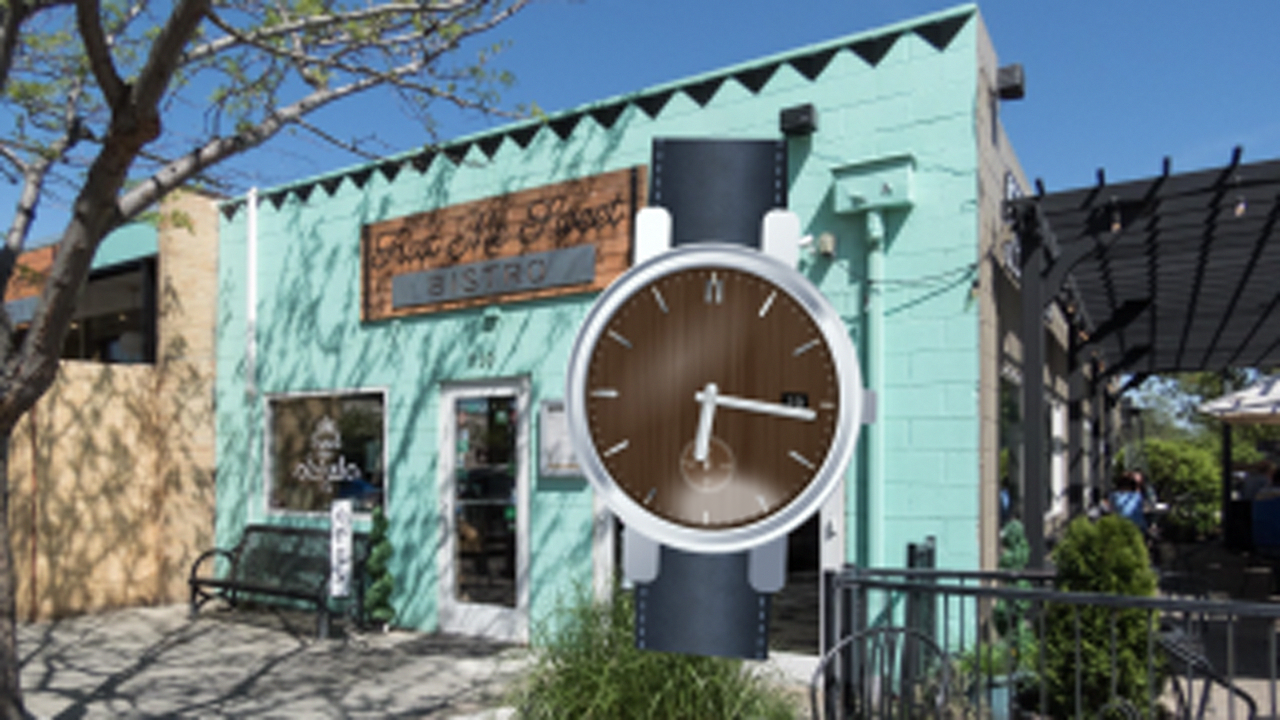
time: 6:16
